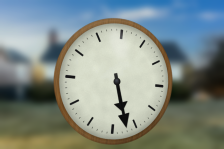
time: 5:27
